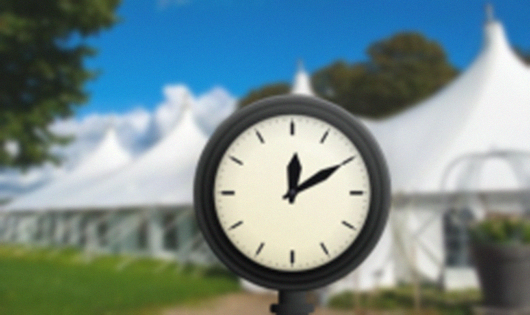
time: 12:10
